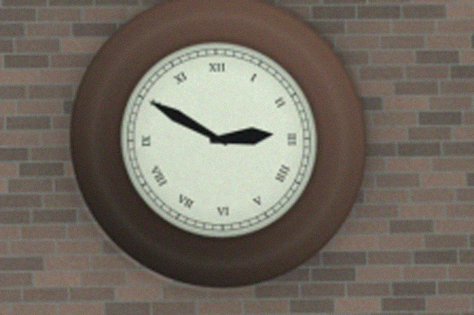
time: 2:50
